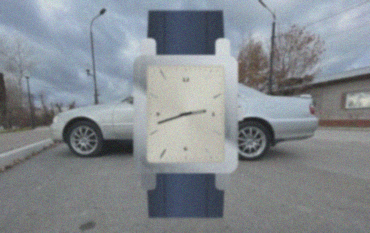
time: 2:42
